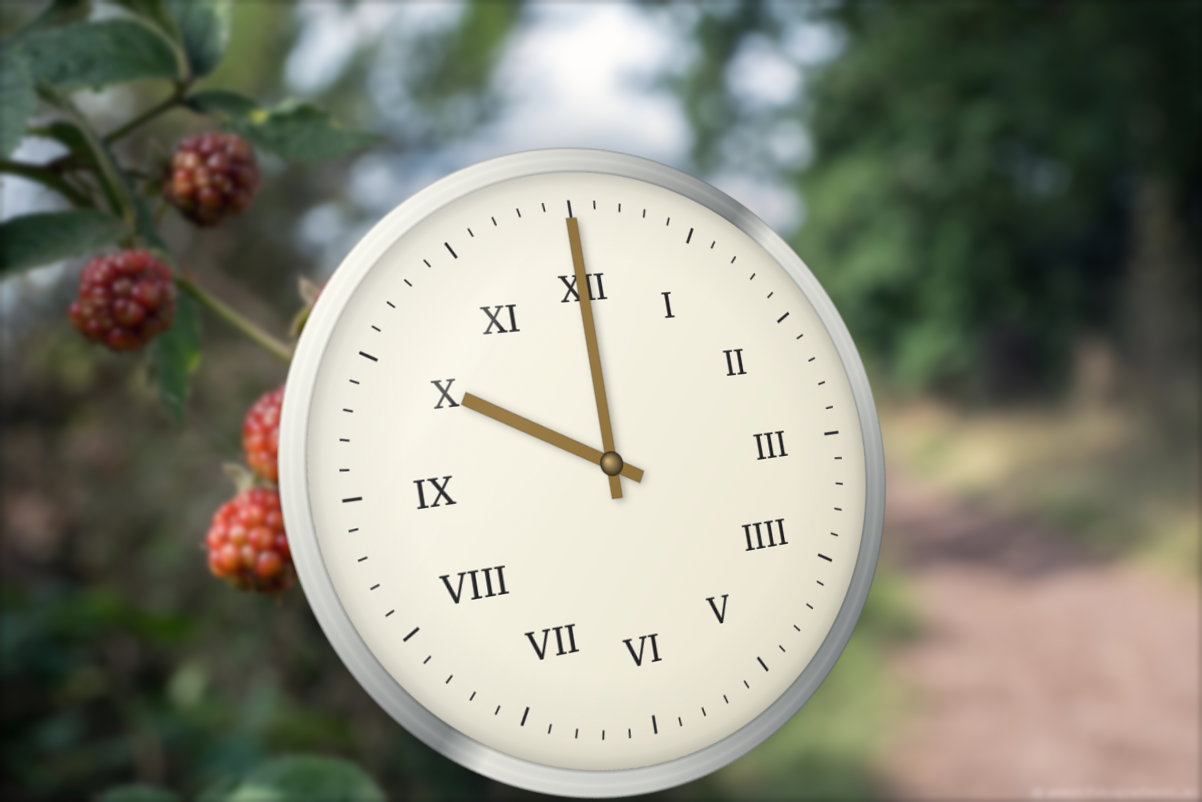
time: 10:00
